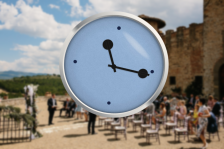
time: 11:16
